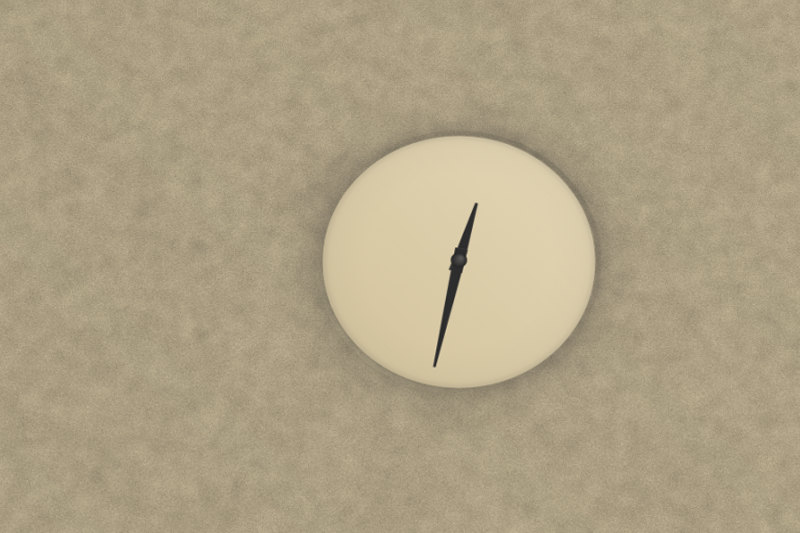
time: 12:32
